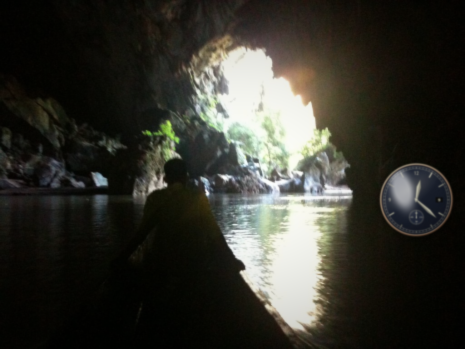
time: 12:22
